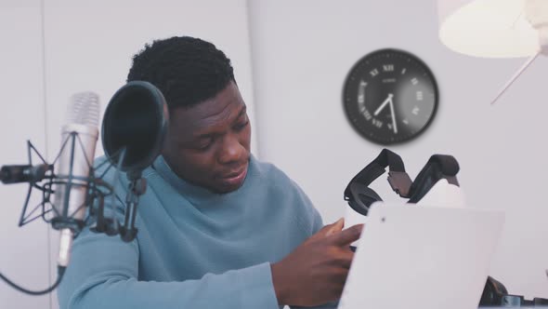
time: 7:29
